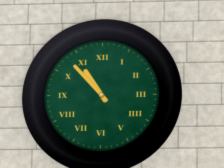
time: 10:53
